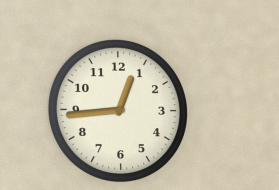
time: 12:44
